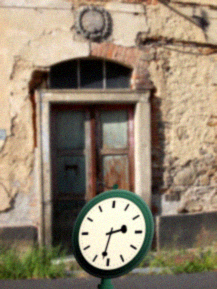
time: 2:32
